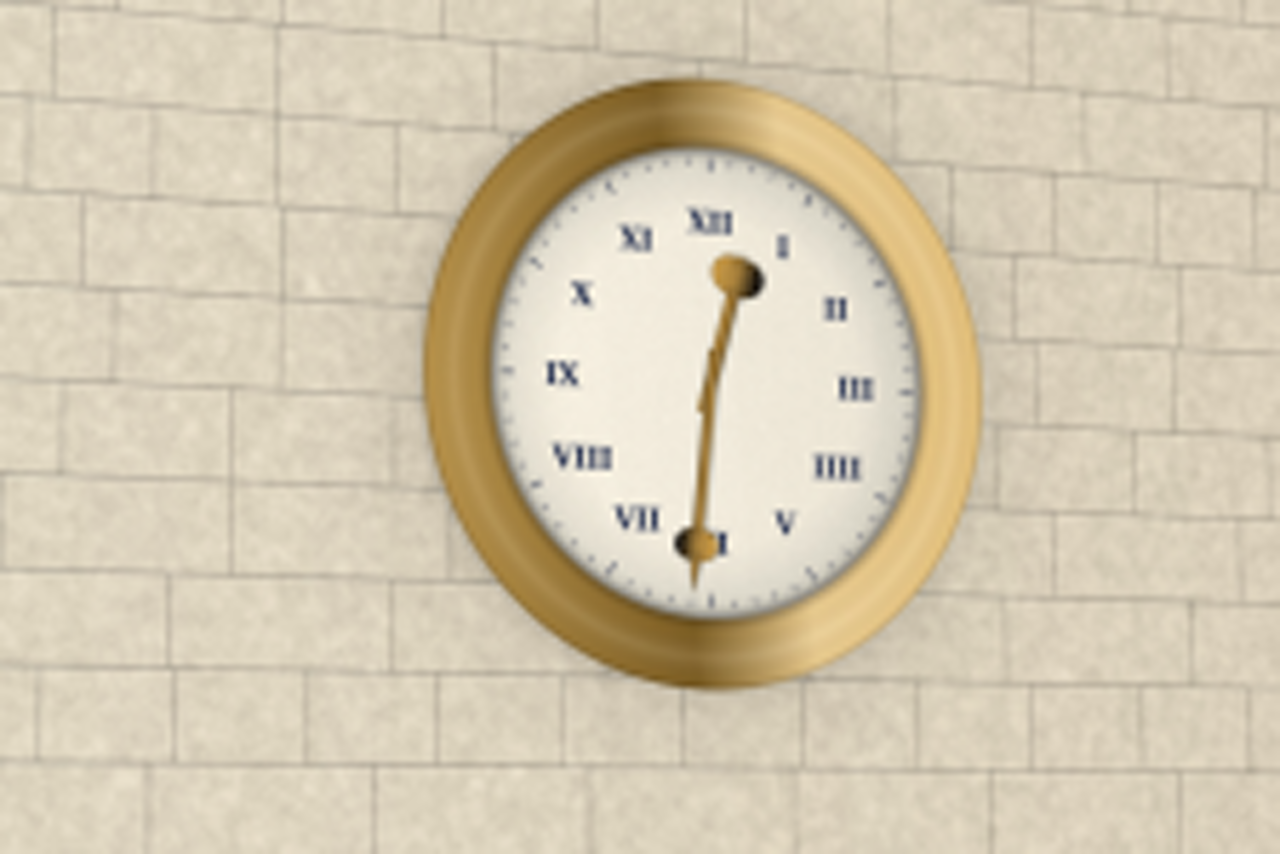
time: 12:31
